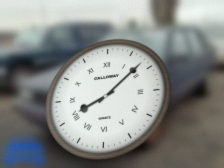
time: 8:08
